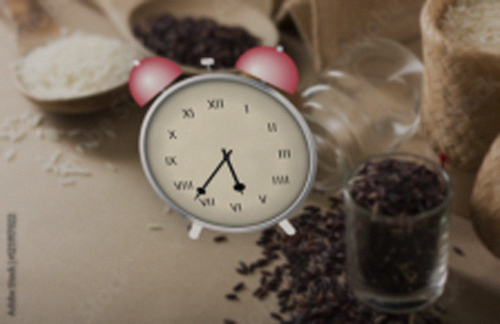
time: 5:37
